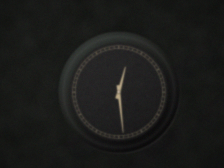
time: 12:29
